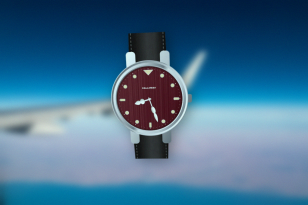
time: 8:27
